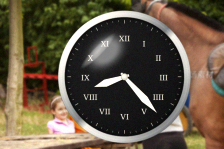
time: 8:23
